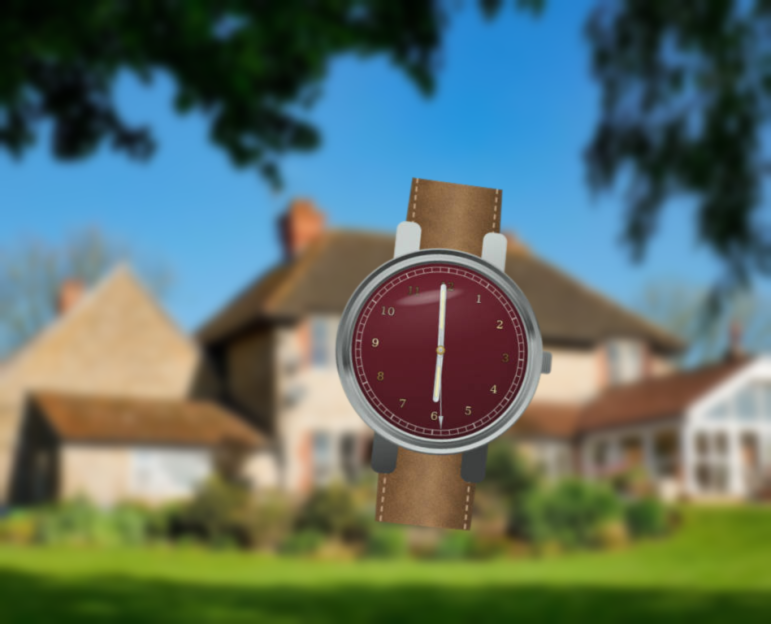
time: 5:59:29
